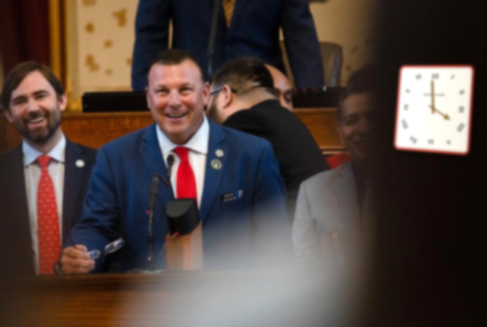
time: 3:59
